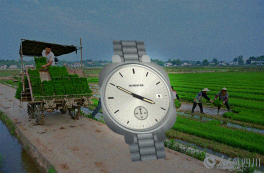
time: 3:50
